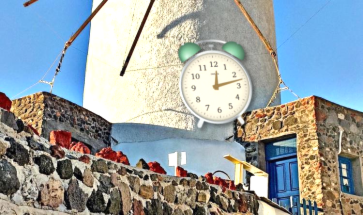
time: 12:13
